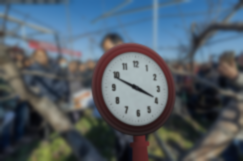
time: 3:49
